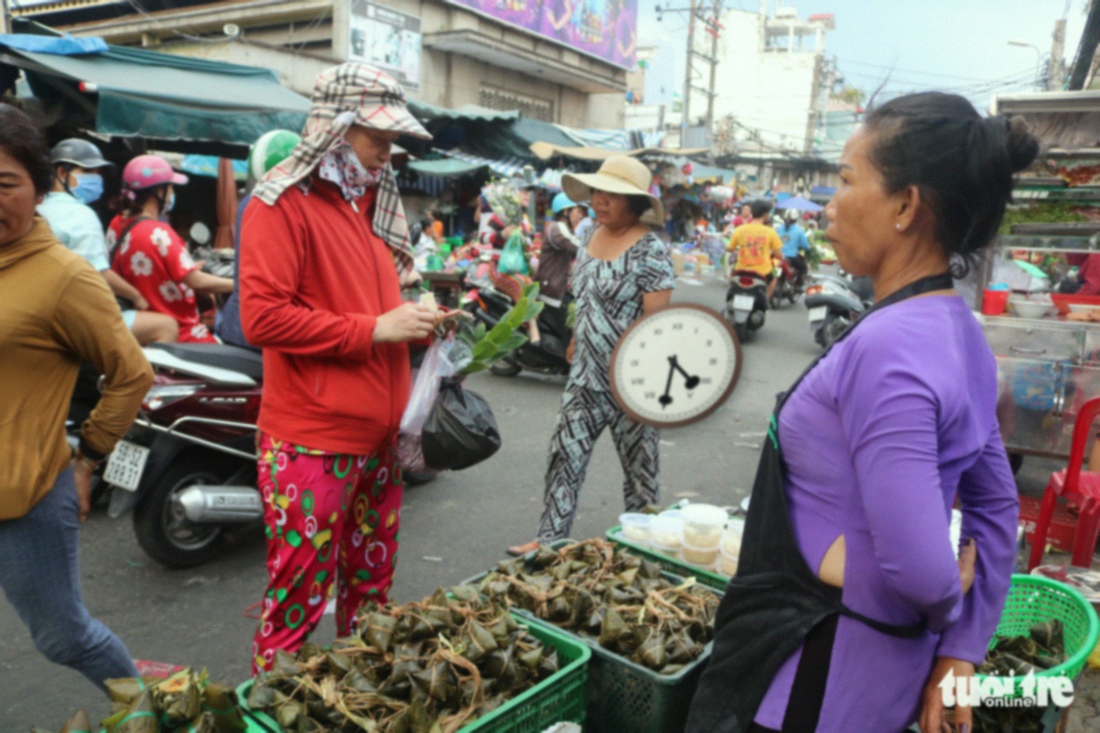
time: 4:31
